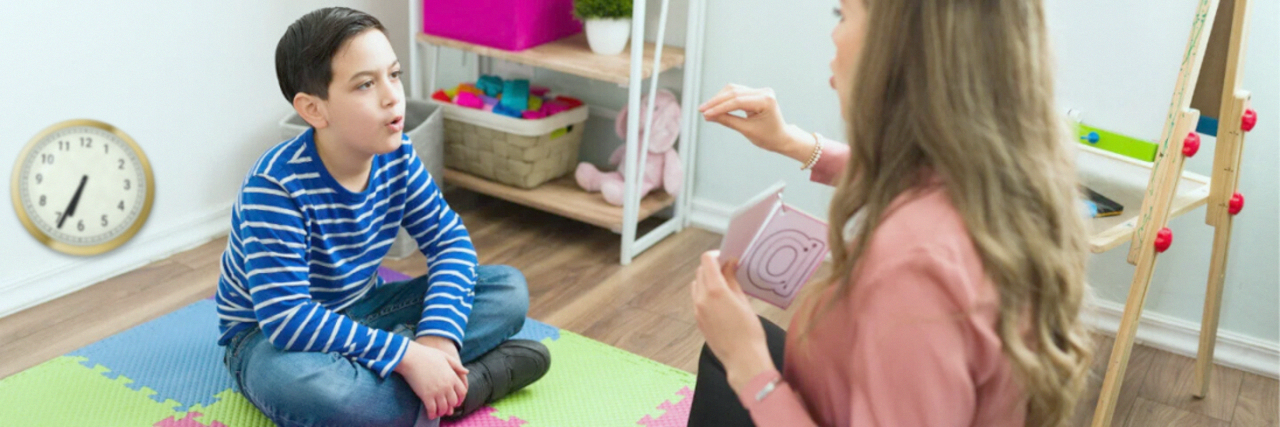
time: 6:34
